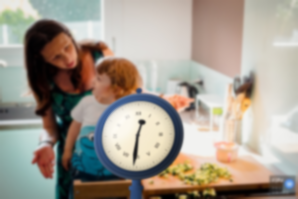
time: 12:31
